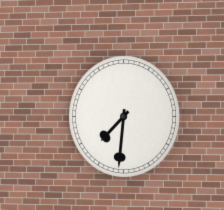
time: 7:31
